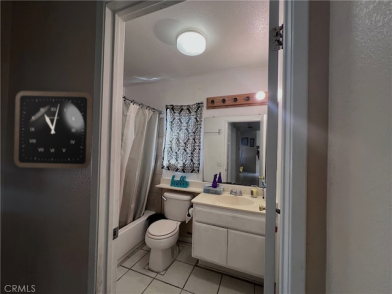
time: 11:02
